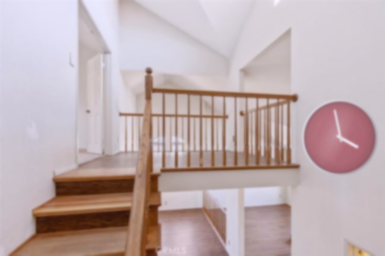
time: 3:58
